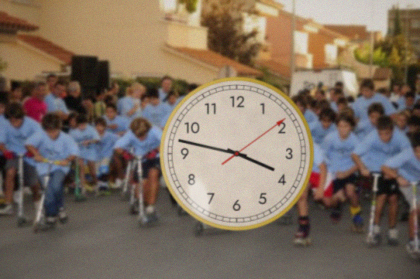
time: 3:47:09
